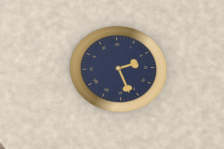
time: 2:27
